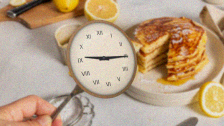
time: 9:15
